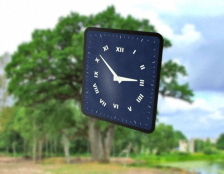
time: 2:52
